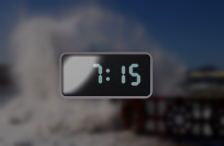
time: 7:15
